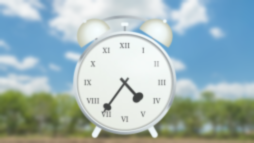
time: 4:36
